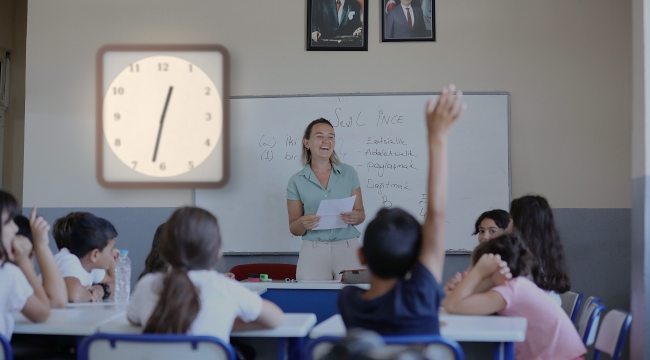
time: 12:32
